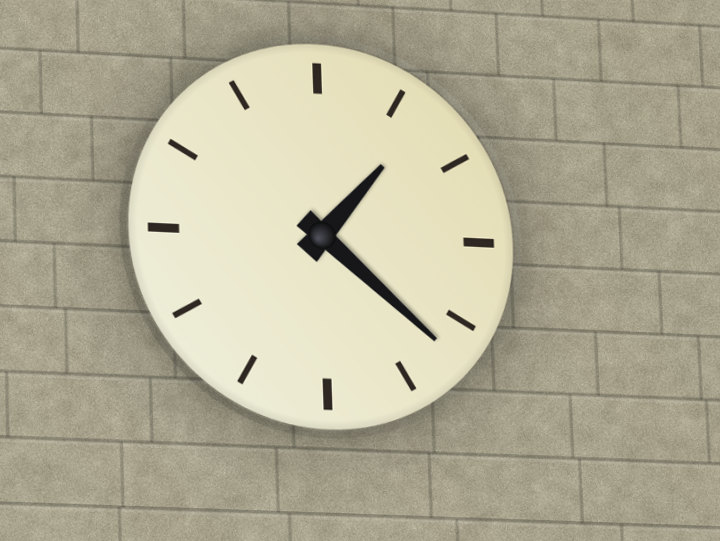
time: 1:22
